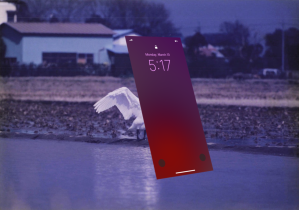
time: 5:17
